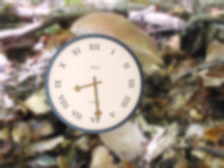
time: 8:29
